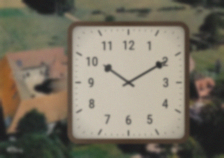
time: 10:10
